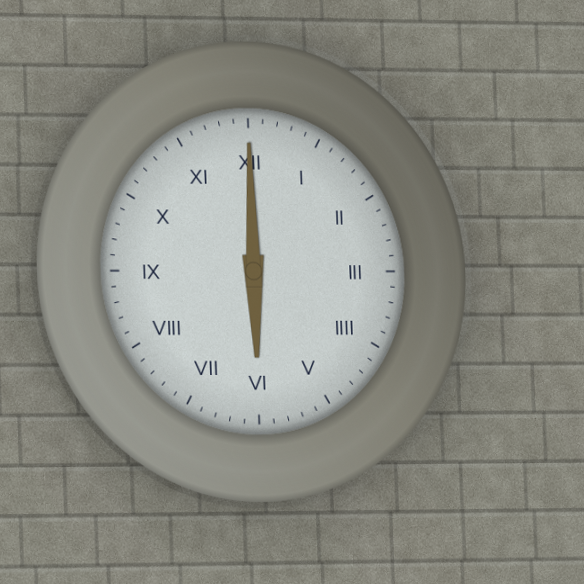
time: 6:00
